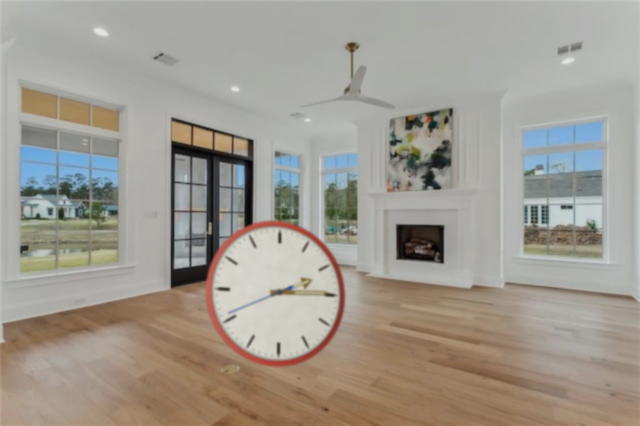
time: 2:14:41
